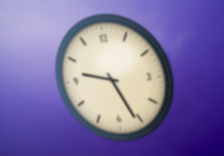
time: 9:26
